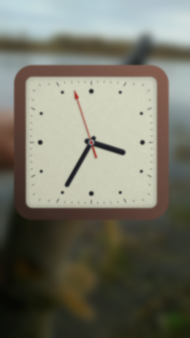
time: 3:34:57
